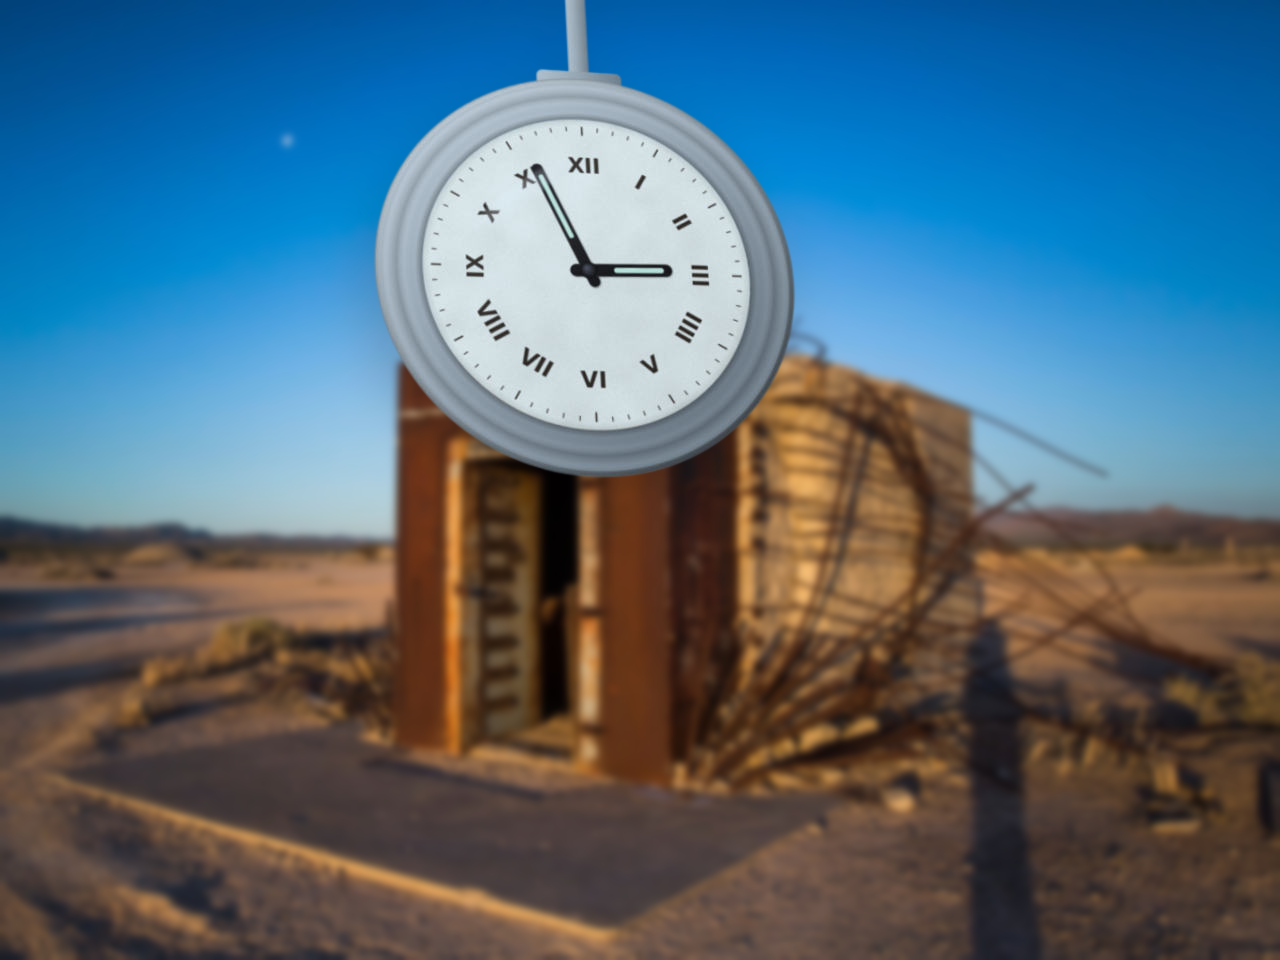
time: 2:56
